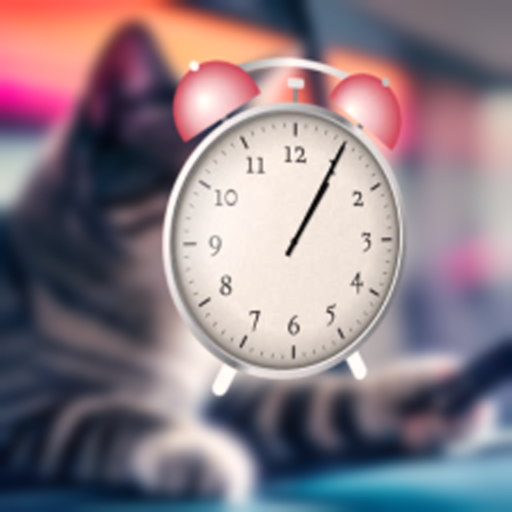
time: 1:05
